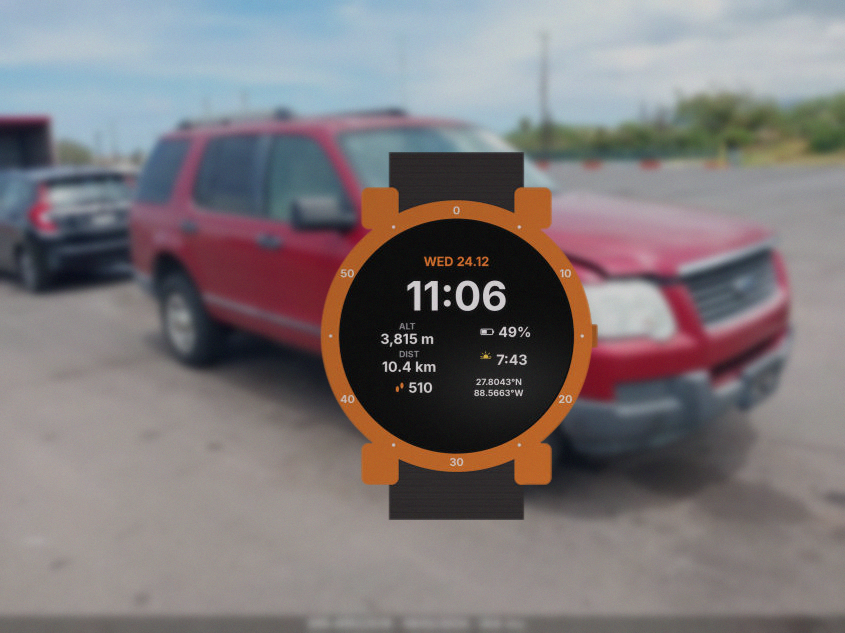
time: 11:06
